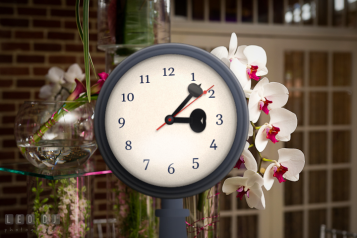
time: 3:07:09
